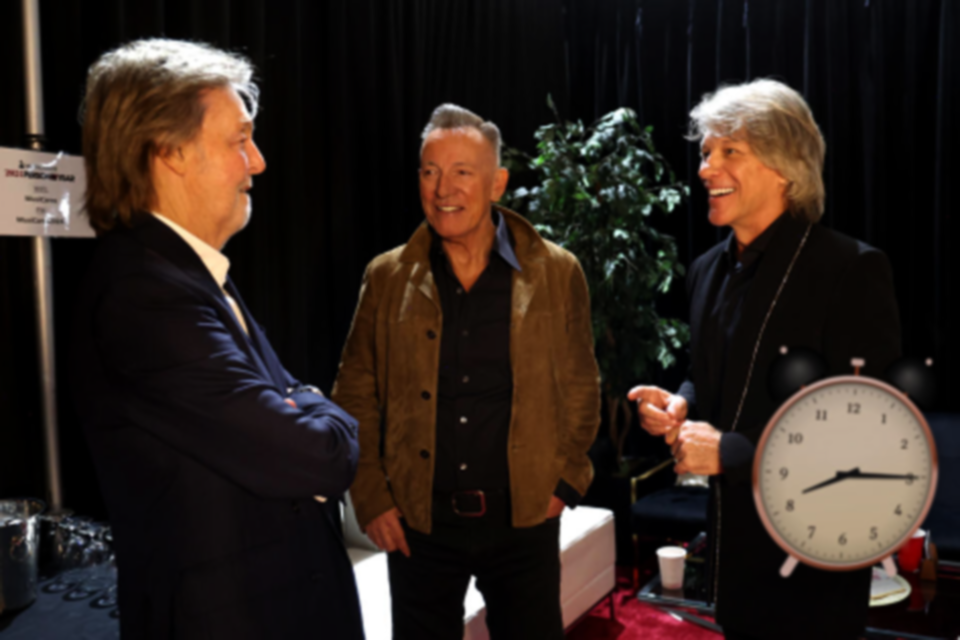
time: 8:15
